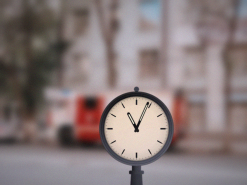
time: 11:04
